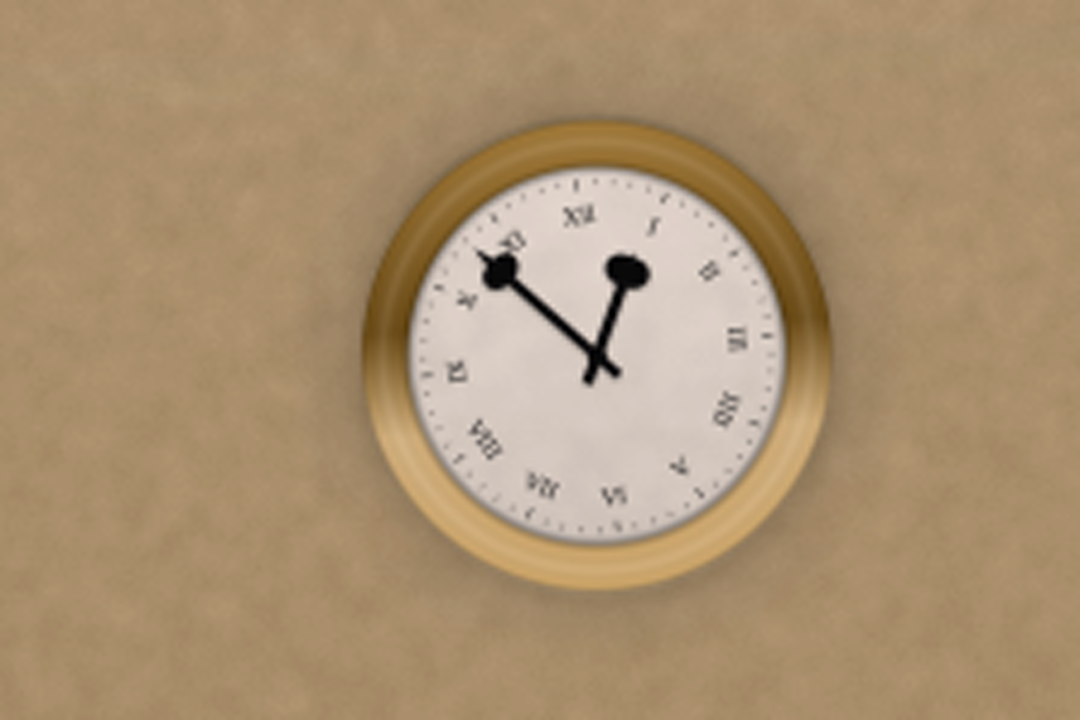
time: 12:53
